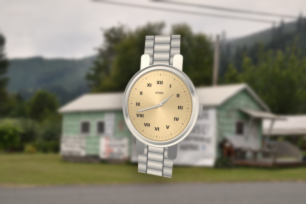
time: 1:42
